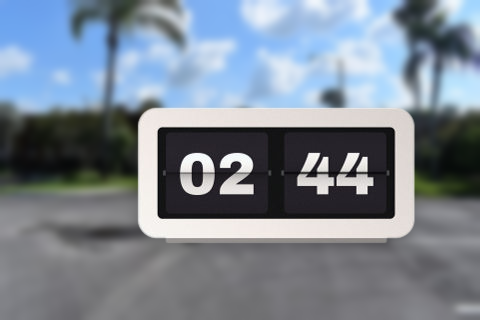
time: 2:44
